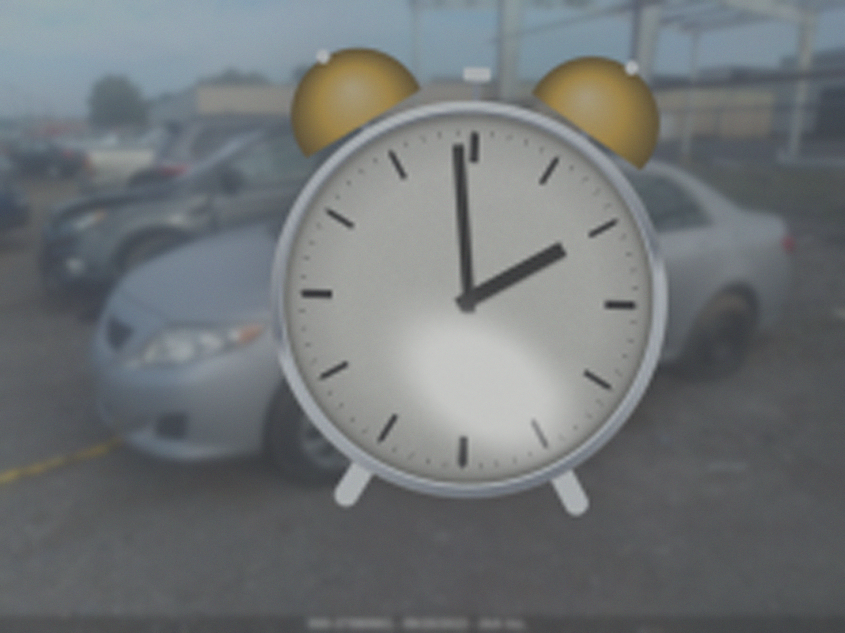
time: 1:59
